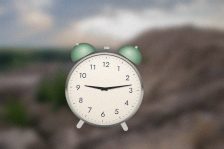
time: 9:13
